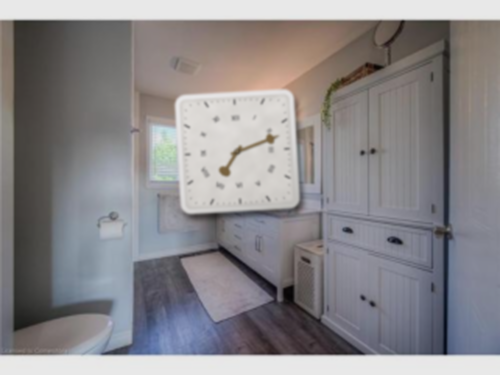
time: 7:12
